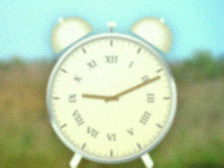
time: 9:11
